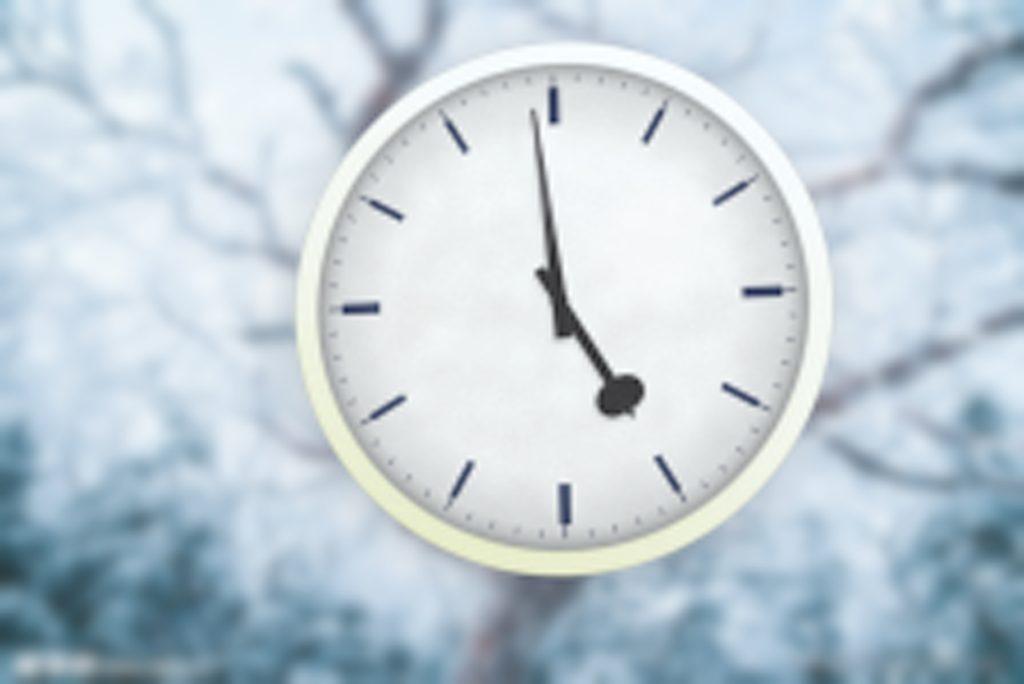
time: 4:59
